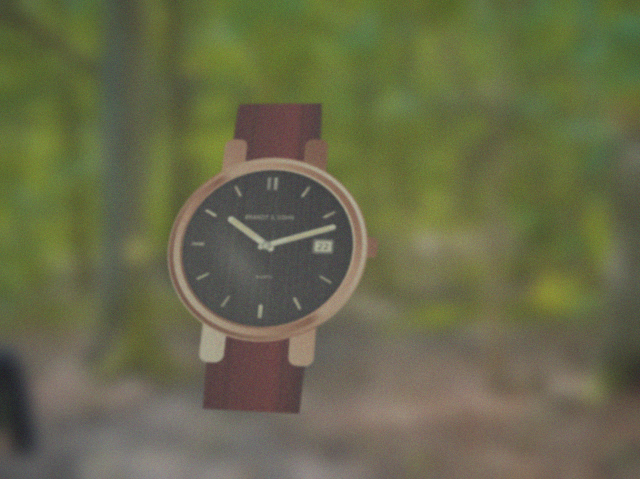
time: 10:12
